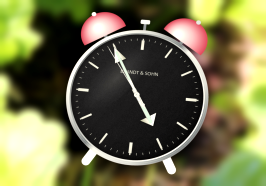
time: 4:54:54
